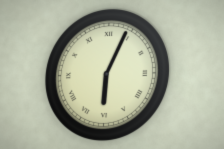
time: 6:04
